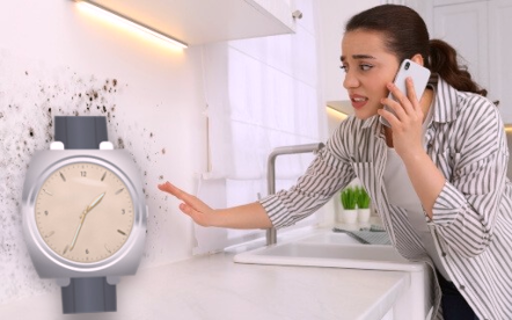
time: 1:34
